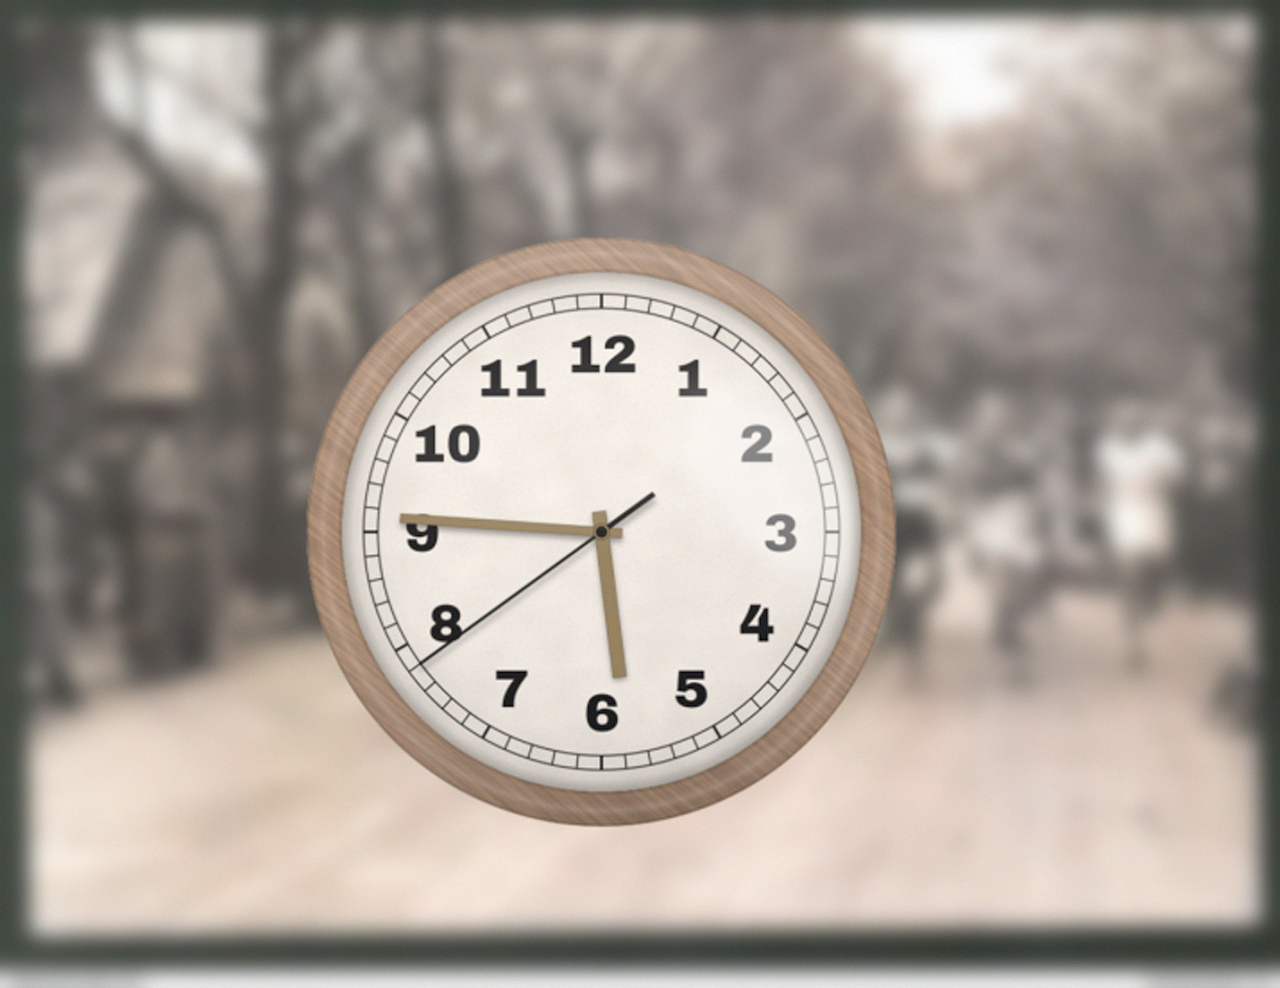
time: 5:45:39
